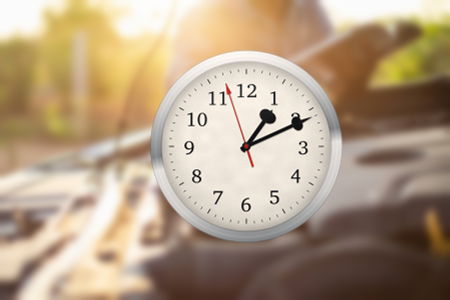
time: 1:10:57
